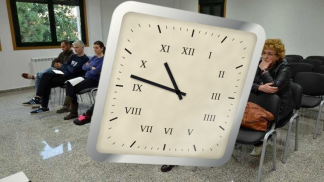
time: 10:47
